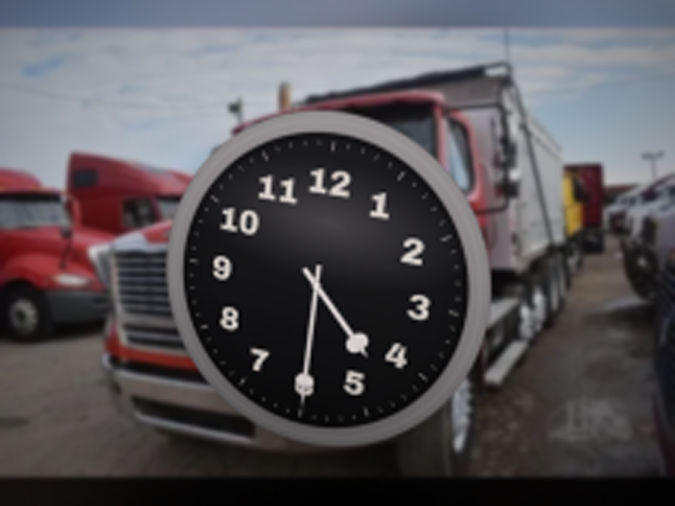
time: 4:30
